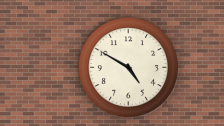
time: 4:50
